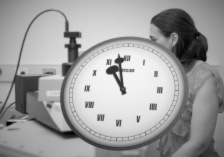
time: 10:58
